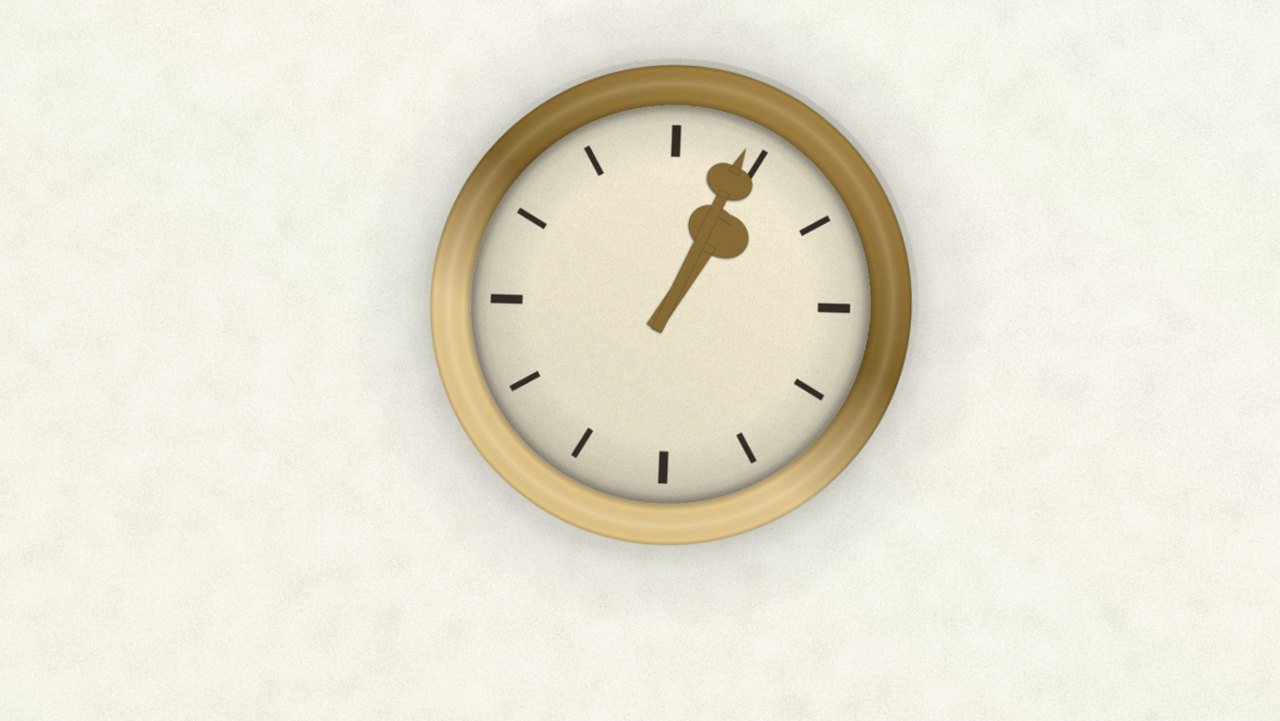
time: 1:04
